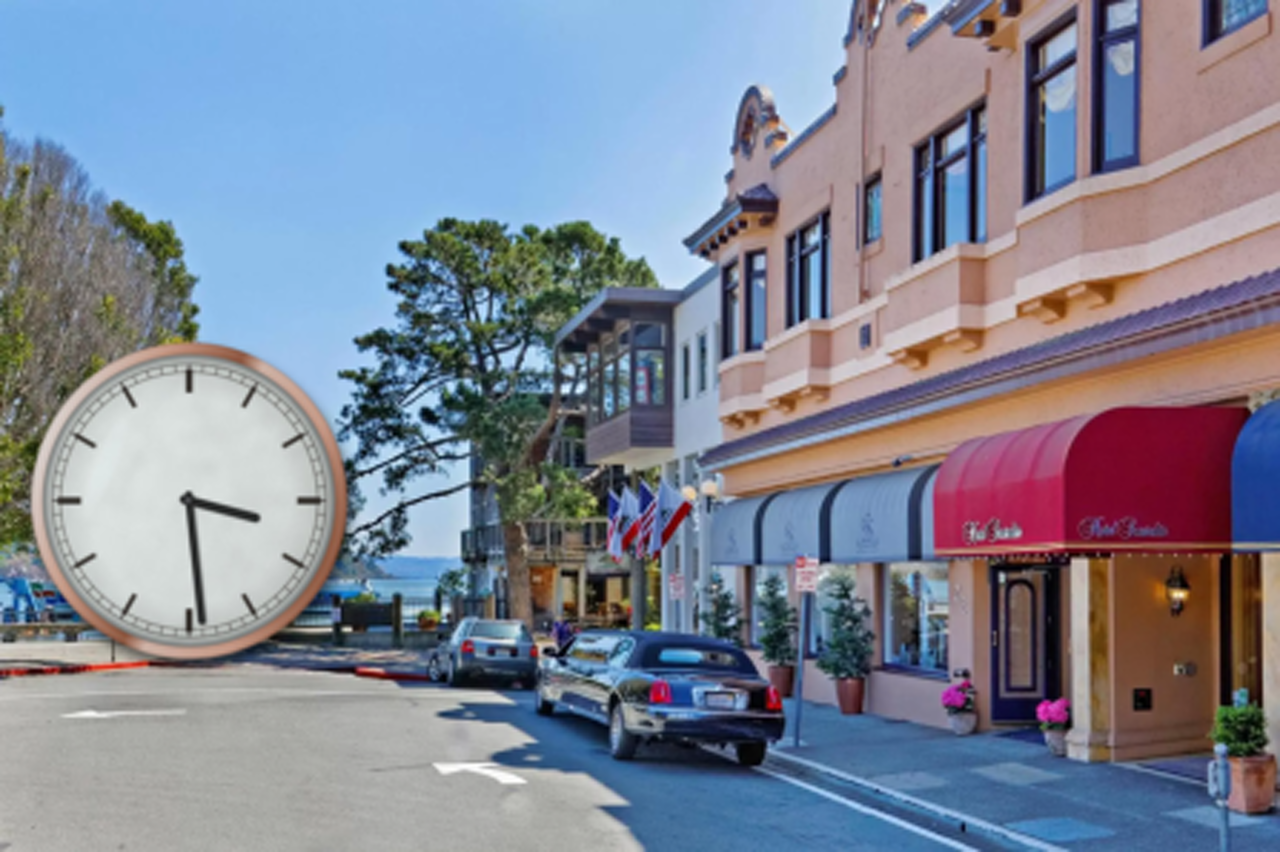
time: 3:29
